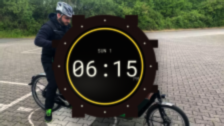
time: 6:15
